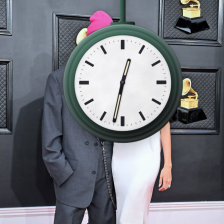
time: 12:32
